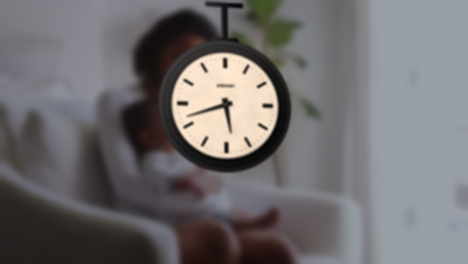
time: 5:42
